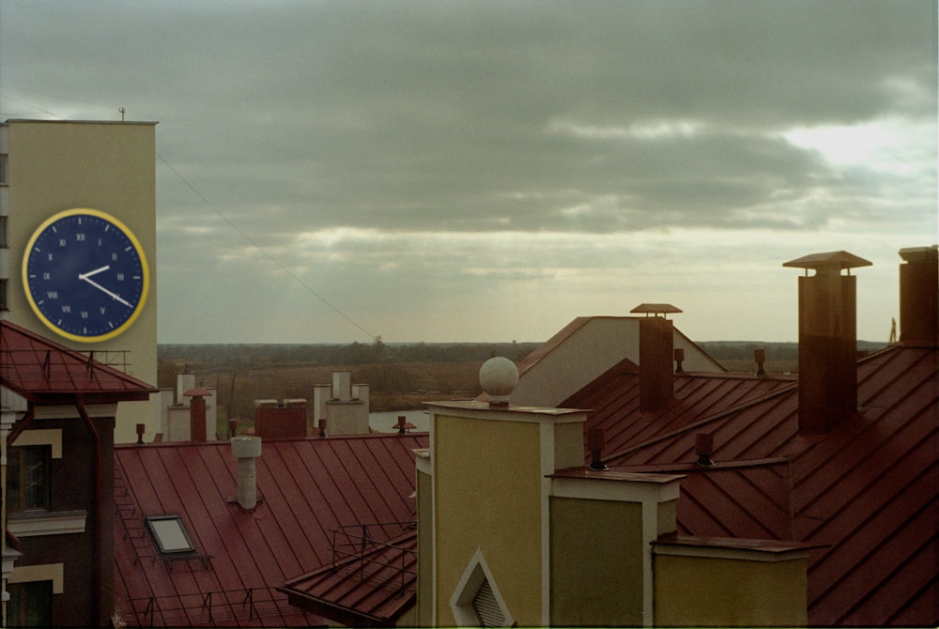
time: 2:20
